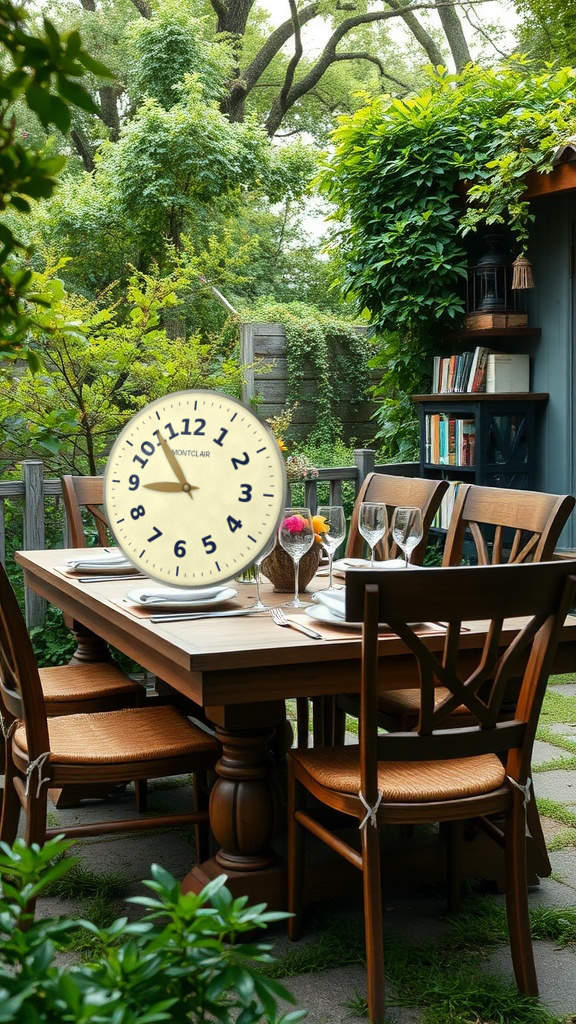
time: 8:54
